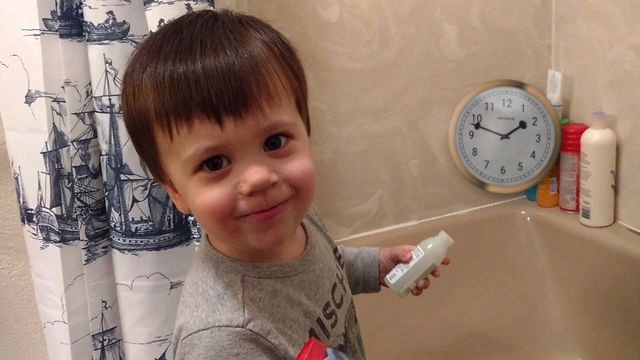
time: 1:48
